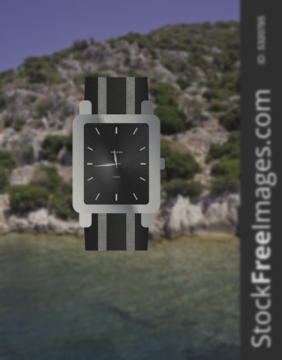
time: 11:44
